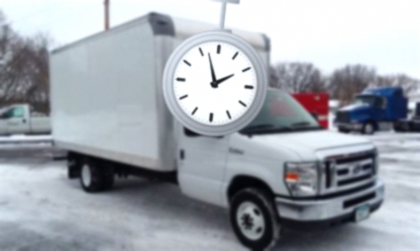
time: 1:57
